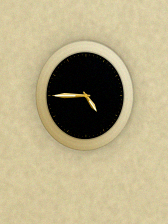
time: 4:45
